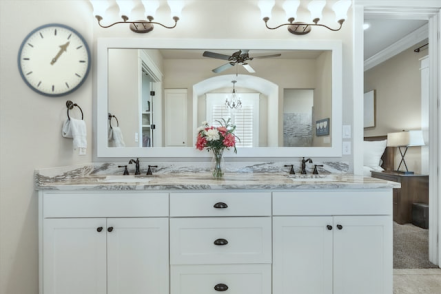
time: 1:06
